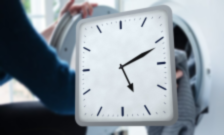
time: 5:11
